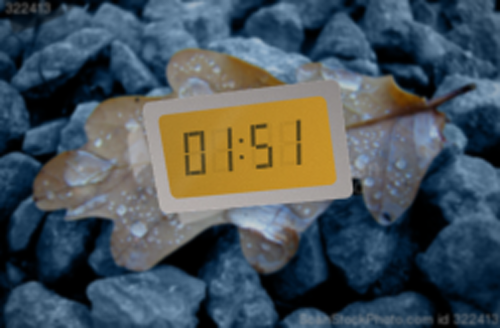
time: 1:51
